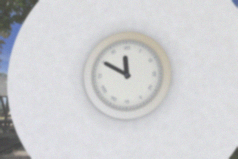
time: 11:50
